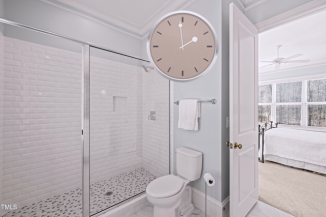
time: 1:59
